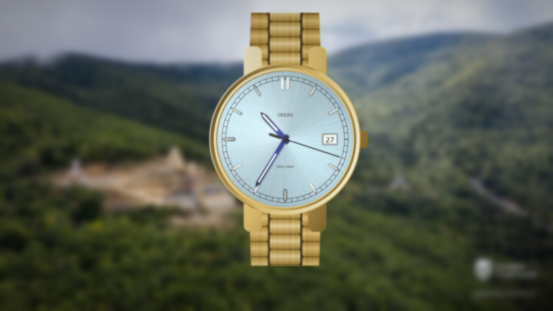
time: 10:35:18
